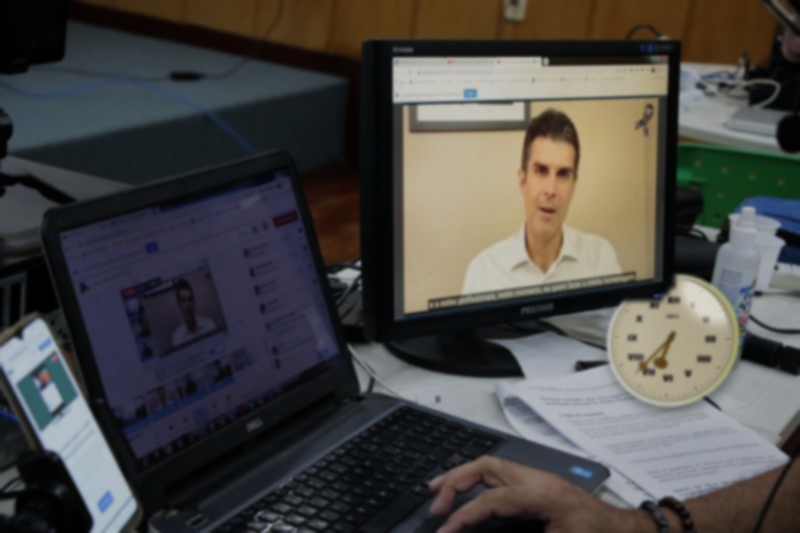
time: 6:37
